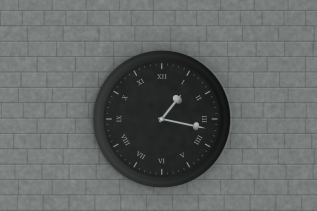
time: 1:17
